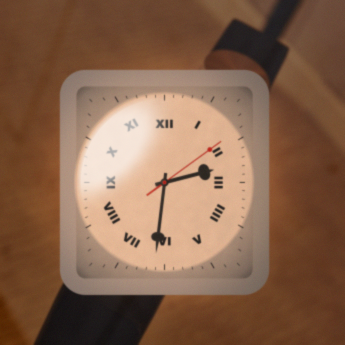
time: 2:31:09
